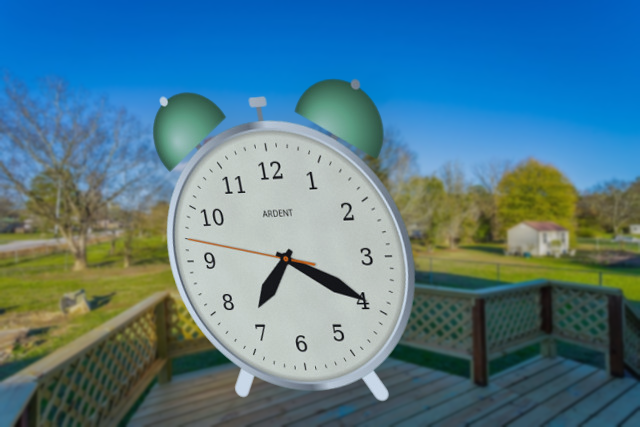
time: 7:19:47
